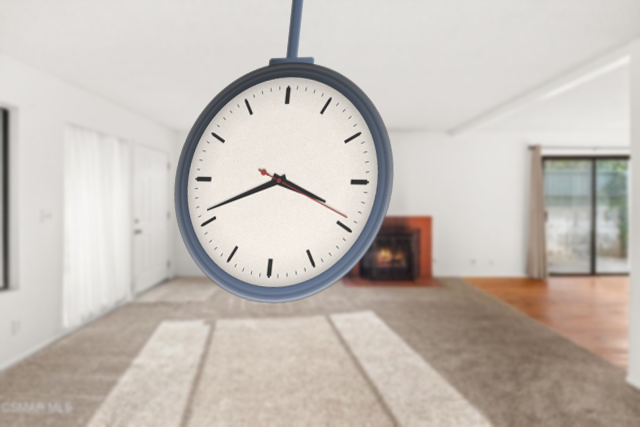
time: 3:41:19
